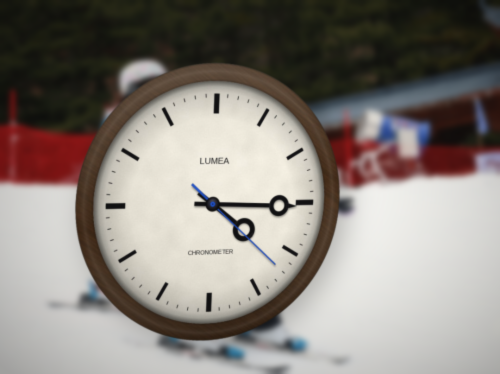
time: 4:15:22
